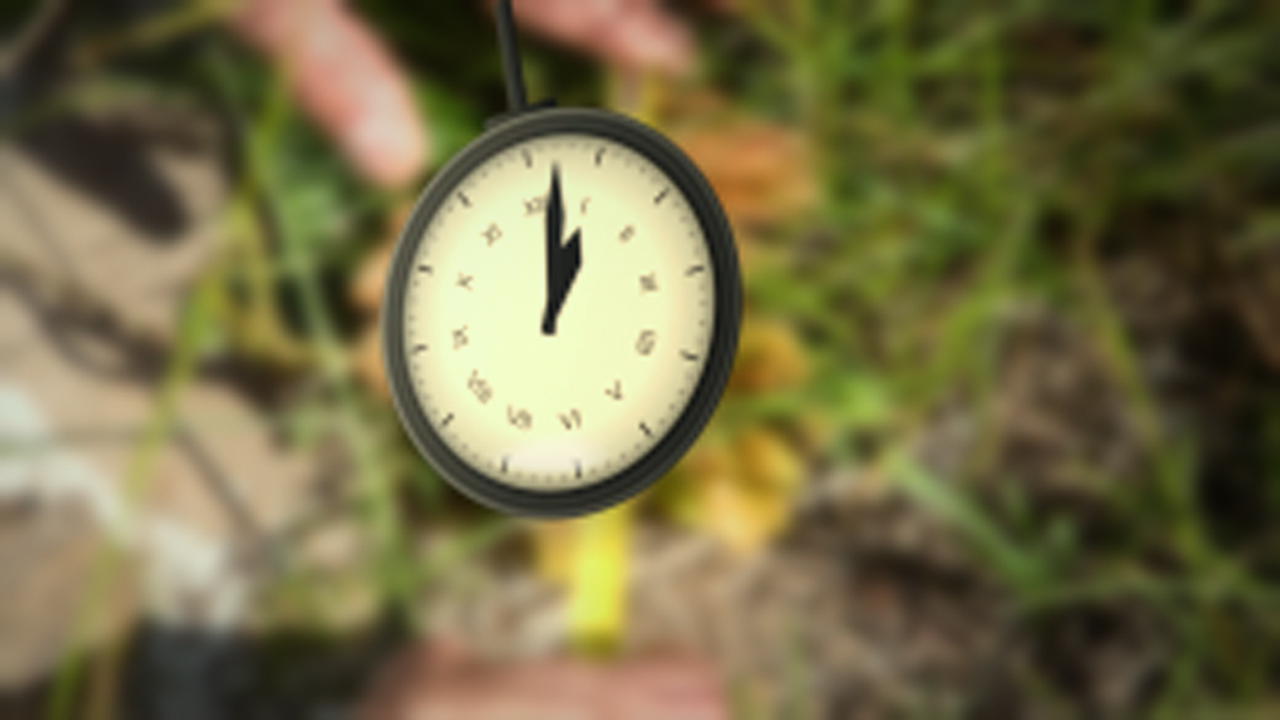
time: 1:02
